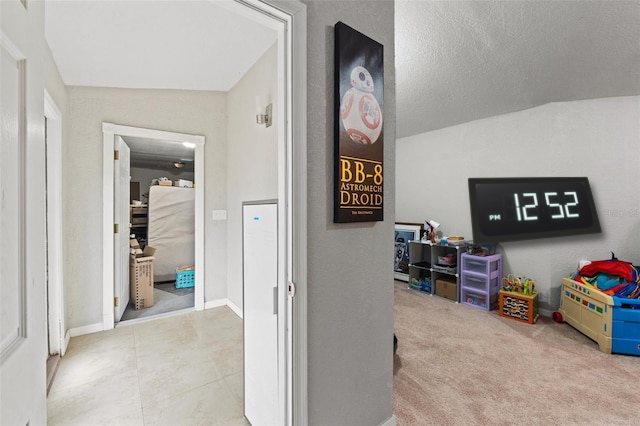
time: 12:52
